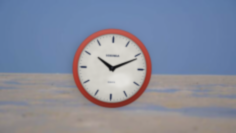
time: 10:11
